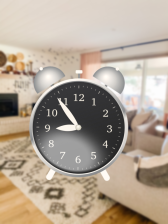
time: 8:54
